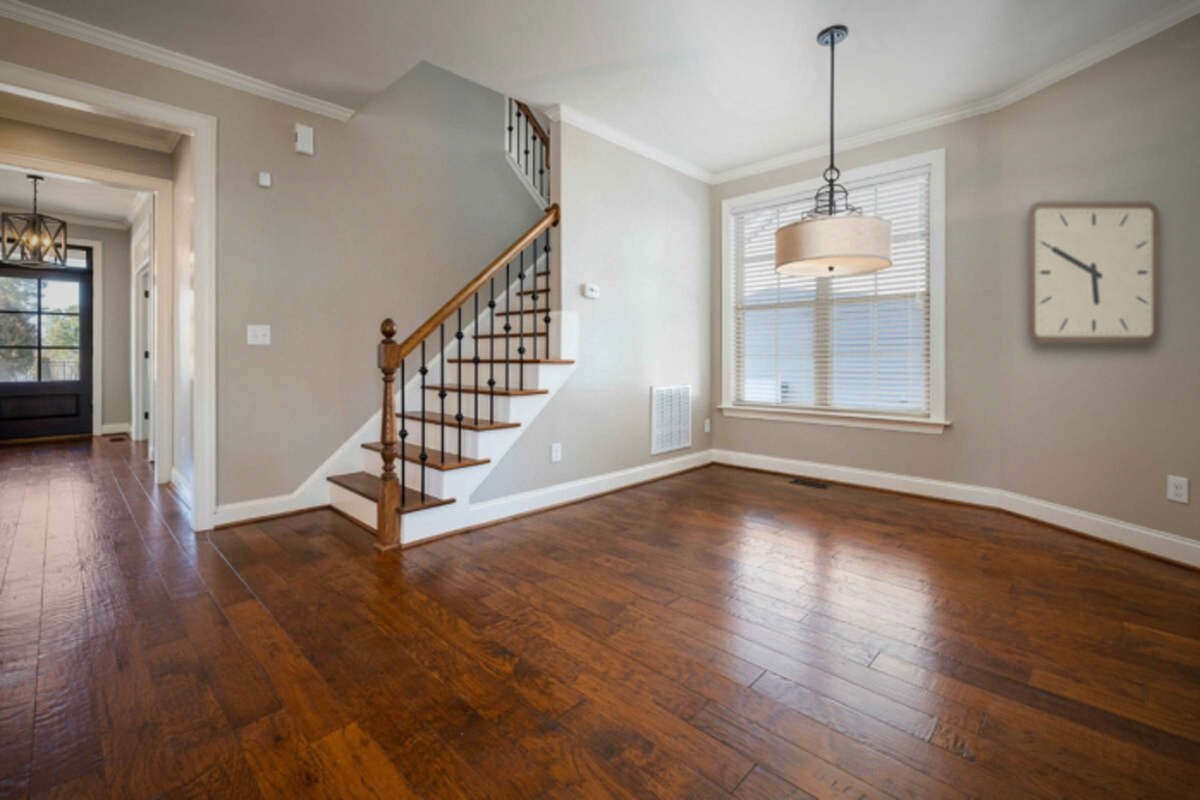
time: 5:50
